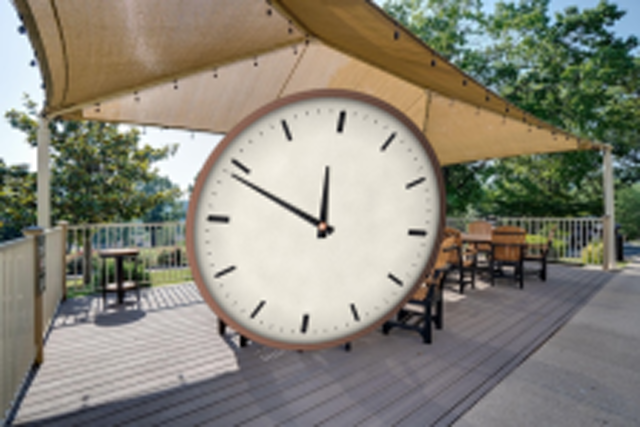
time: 11:49
